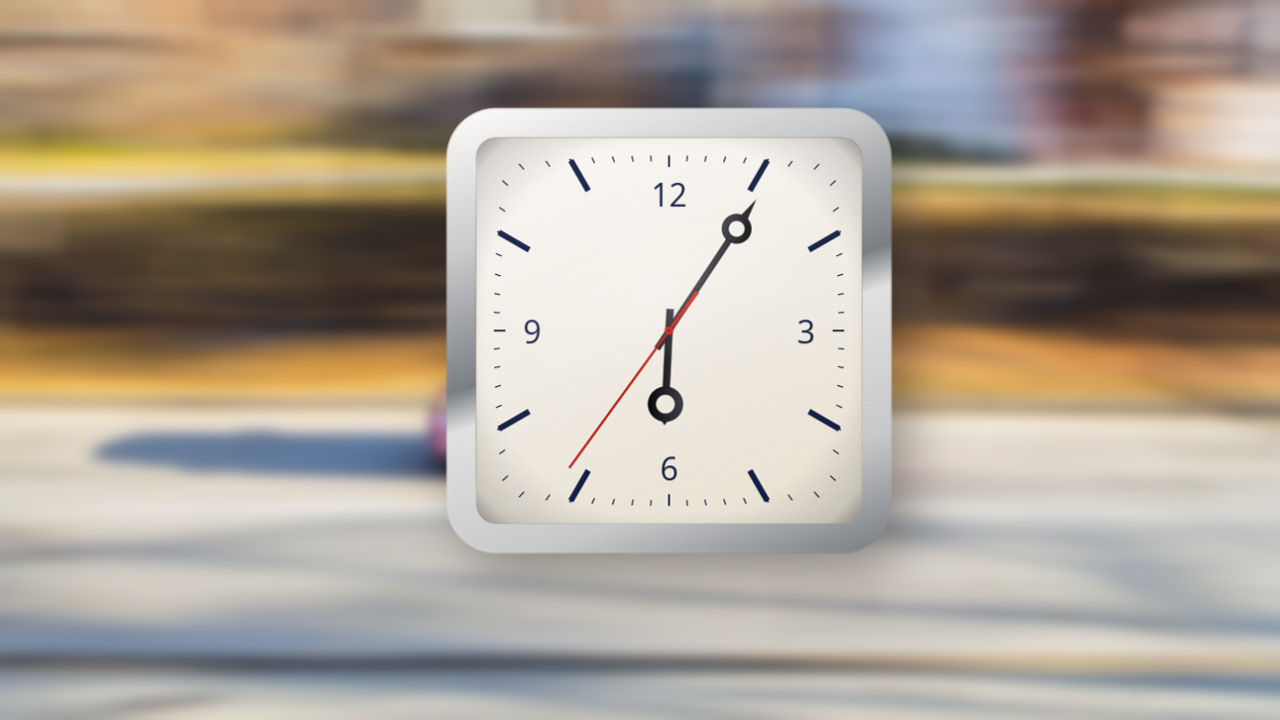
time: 6:05:36
